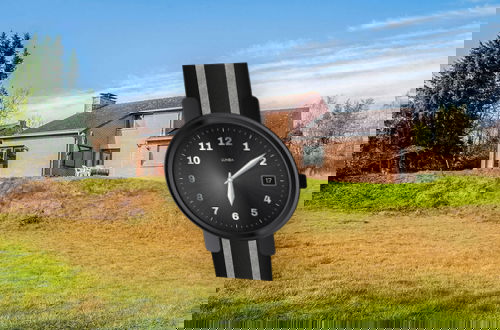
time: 6:09
